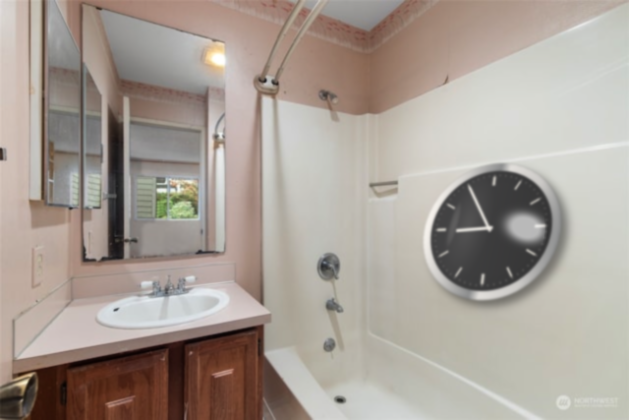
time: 8:55
